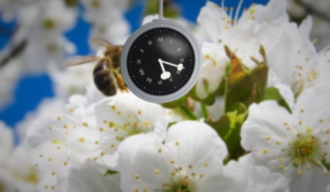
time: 5:18
